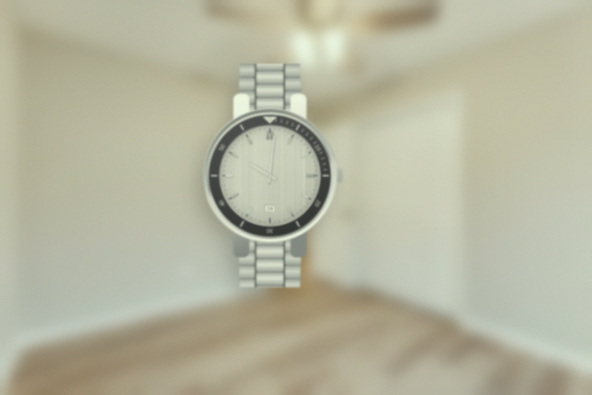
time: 10:01
